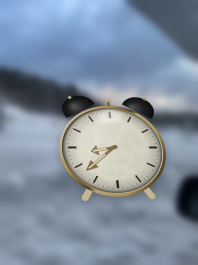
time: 8:38
